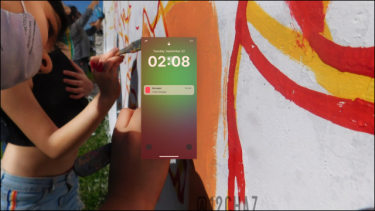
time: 2:08
